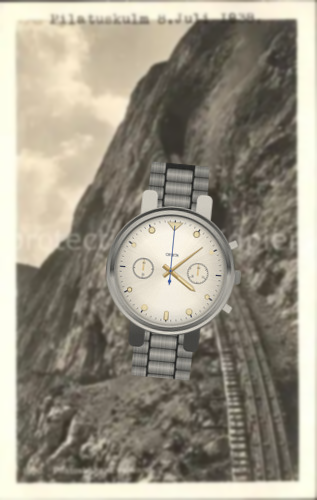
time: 4:08
